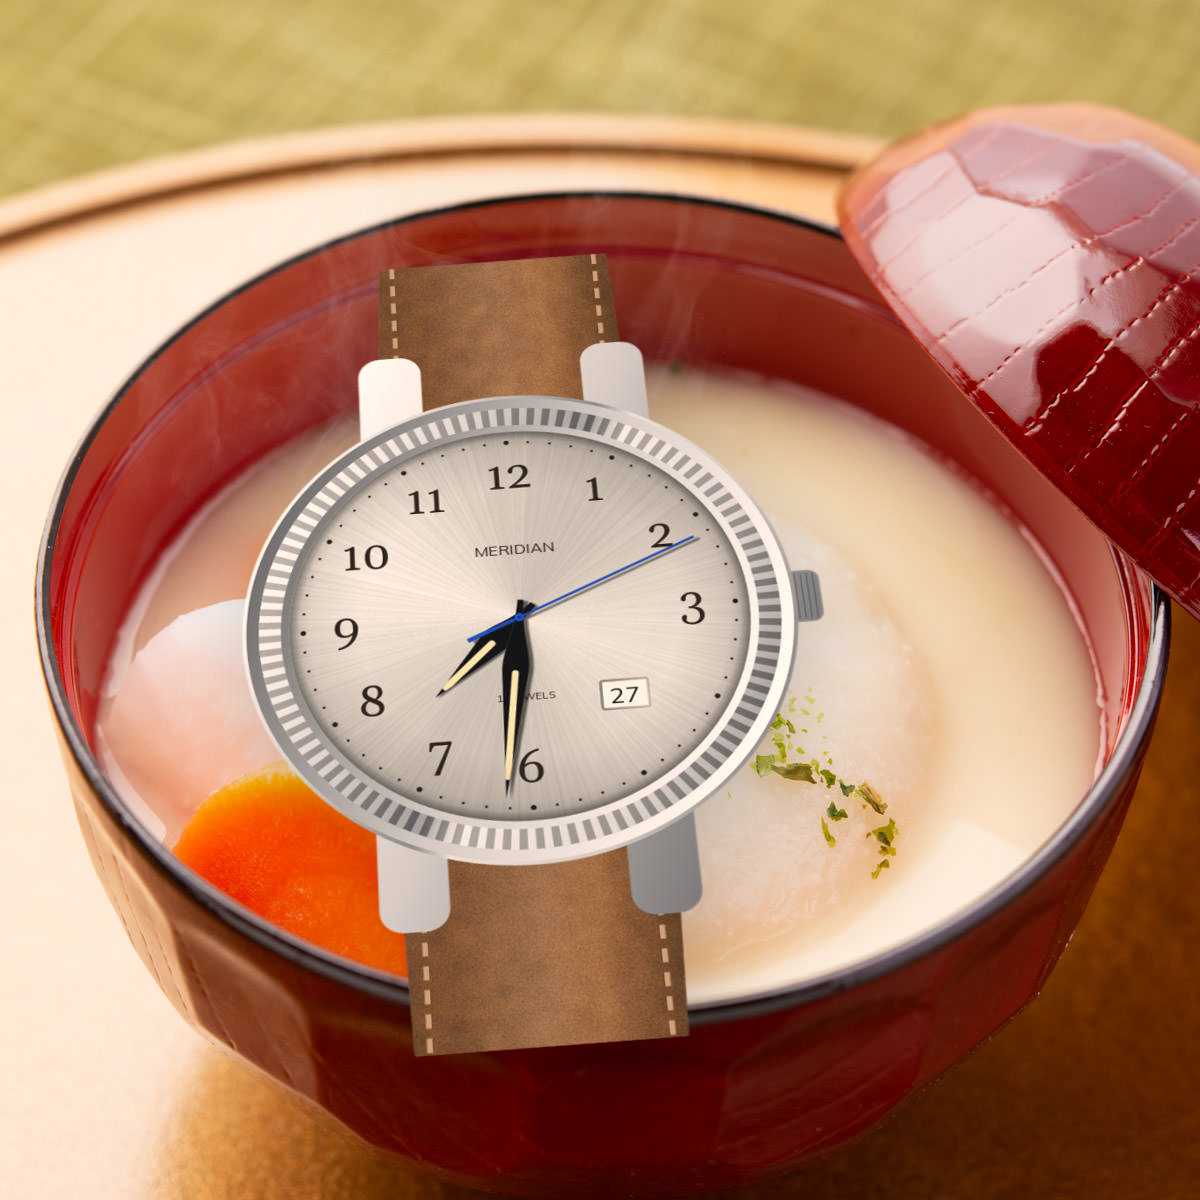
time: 7:31:11
